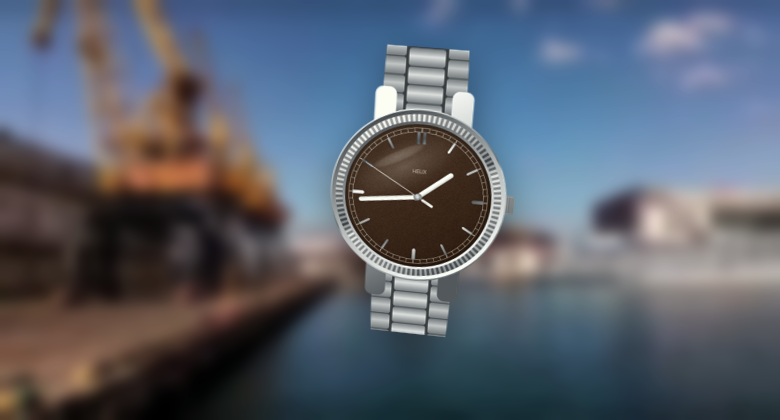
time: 1:43:50
